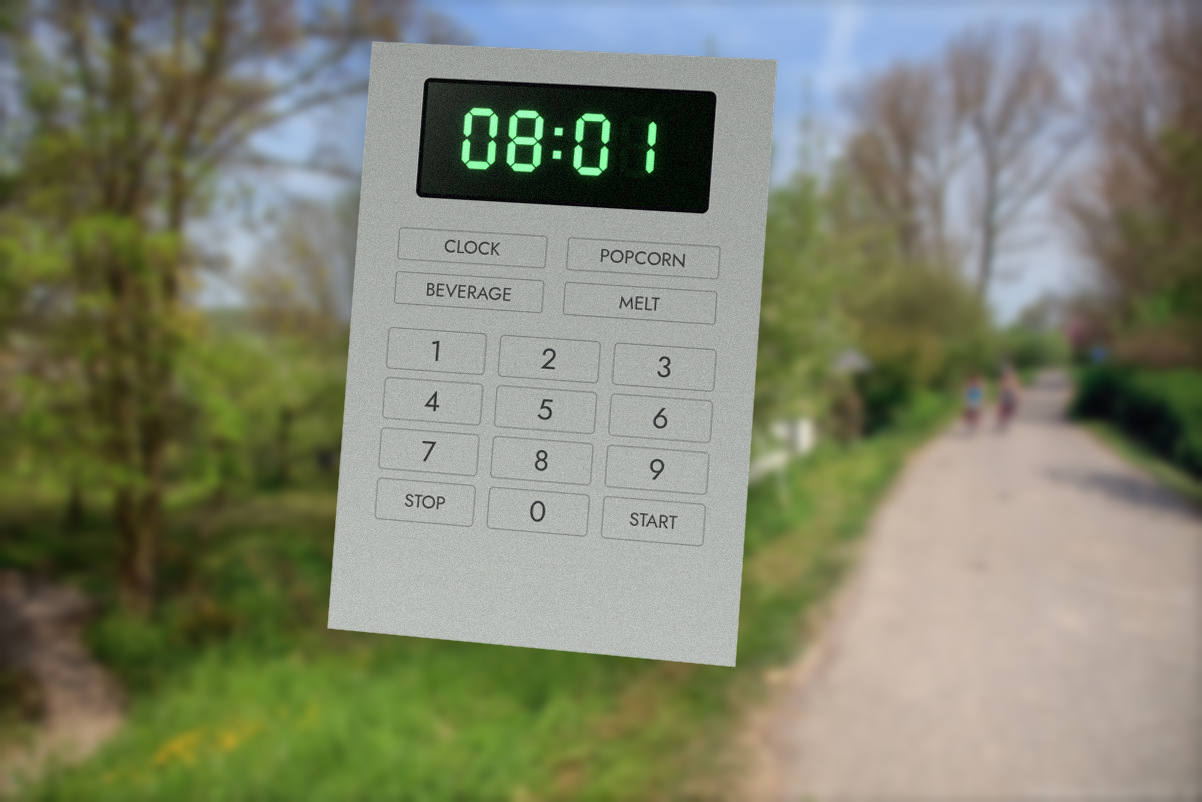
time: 8:01
